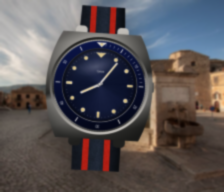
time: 8:06
